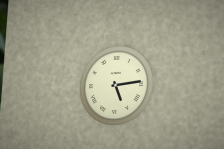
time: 5:14
